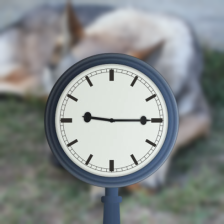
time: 9:15
